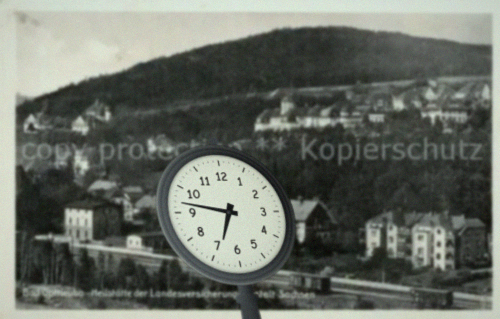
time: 6:47
